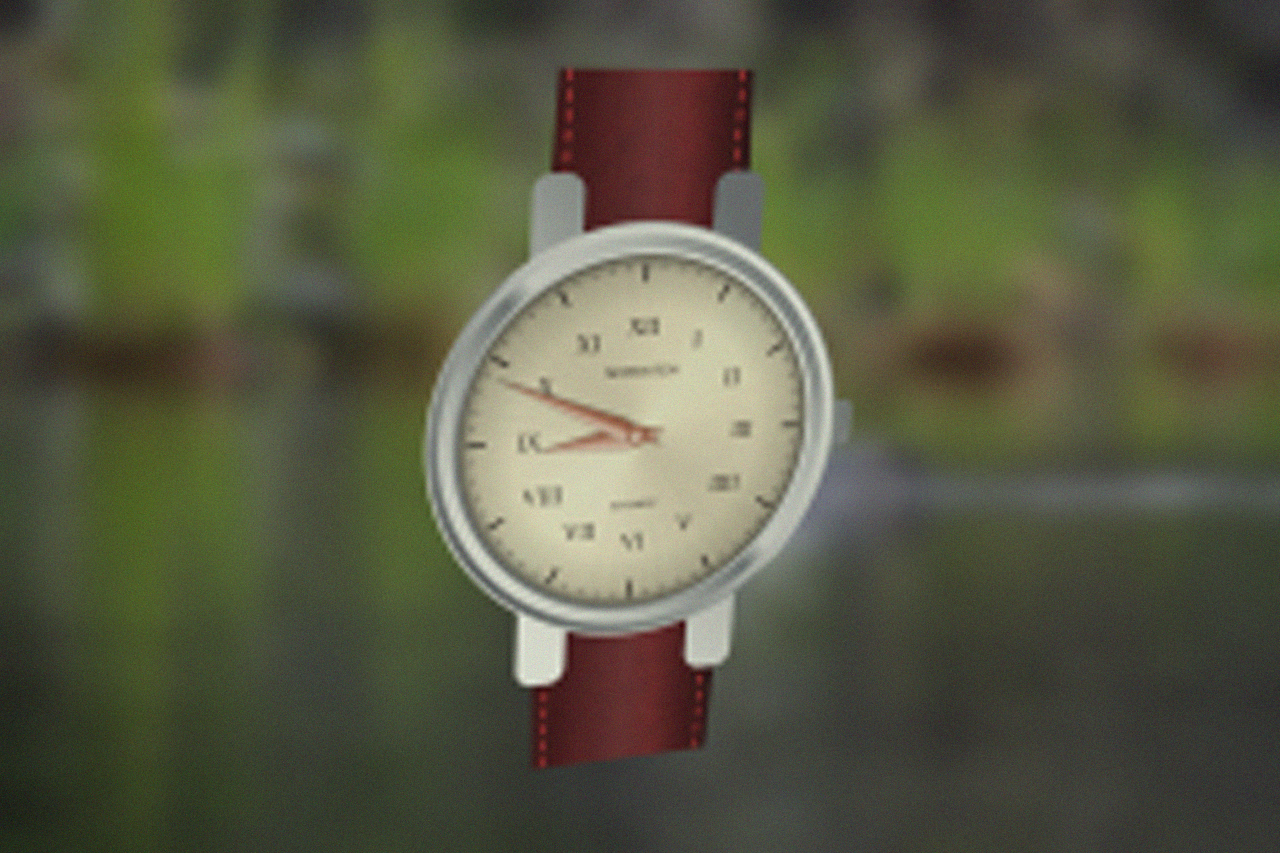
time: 8:49
